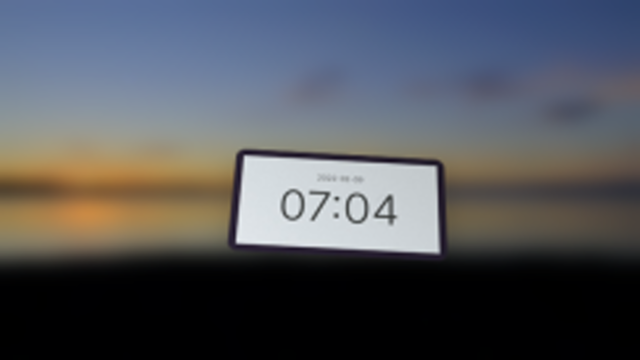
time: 7:04
